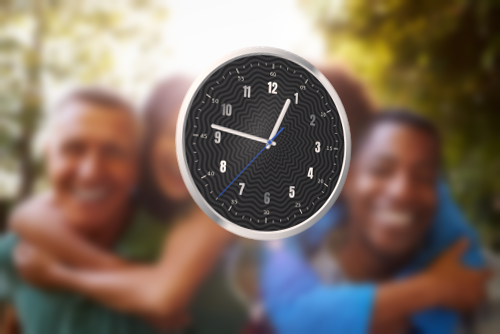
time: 12:46:37
